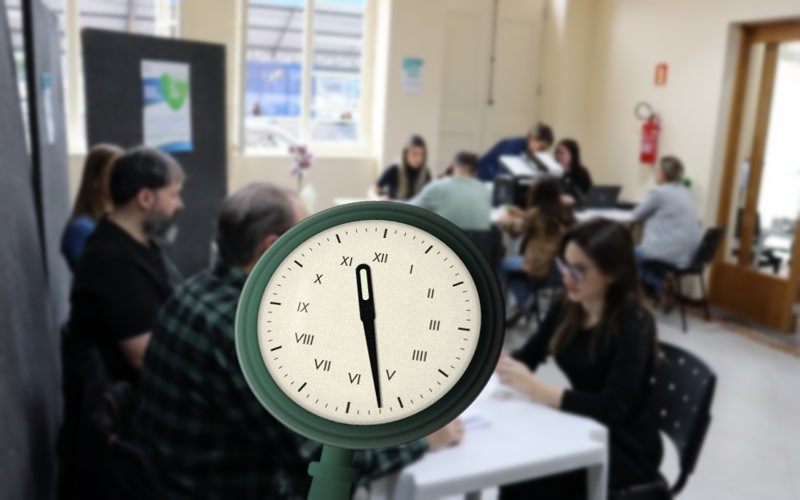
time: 11:27
